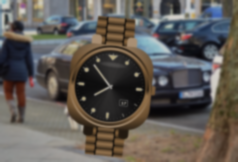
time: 7:53
